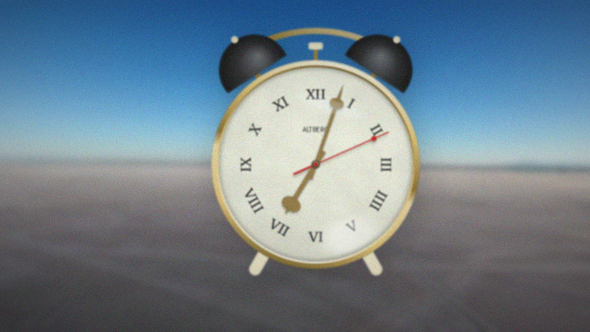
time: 7:03:11
